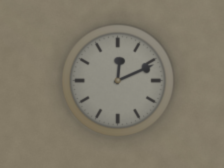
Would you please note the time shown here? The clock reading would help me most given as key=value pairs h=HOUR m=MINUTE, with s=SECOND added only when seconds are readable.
h=12 m=11
